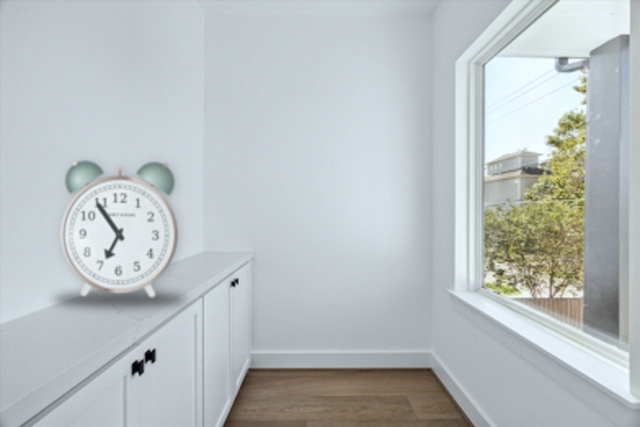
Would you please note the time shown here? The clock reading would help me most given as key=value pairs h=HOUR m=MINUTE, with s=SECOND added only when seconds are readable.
h=6 m=54
